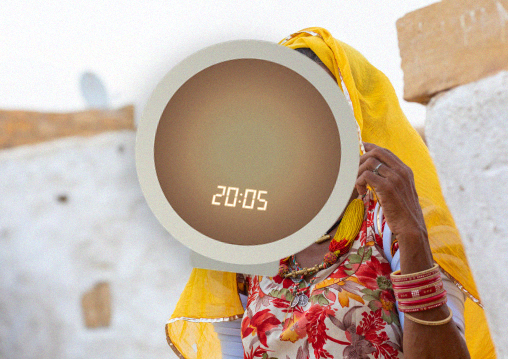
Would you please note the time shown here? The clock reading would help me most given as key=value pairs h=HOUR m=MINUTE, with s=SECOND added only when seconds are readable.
h=20 m=5
